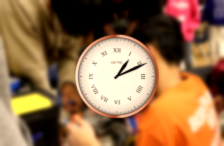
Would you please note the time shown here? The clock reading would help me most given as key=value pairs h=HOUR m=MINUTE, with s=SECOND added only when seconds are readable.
h=1 m=11
